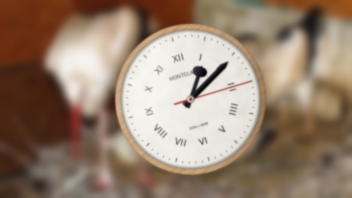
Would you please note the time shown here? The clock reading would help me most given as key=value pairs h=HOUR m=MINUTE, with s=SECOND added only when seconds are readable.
h=1 m=10 s=15
